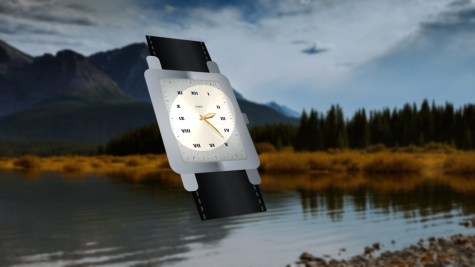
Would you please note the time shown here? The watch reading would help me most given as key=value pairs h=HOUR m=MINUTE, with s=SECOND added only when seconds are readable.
h=2 m=24
